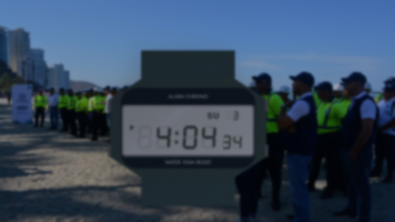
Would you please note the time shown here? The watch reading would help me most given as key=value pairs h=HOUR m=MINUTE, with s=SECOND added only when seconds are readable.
h=4 m=4 s=34
